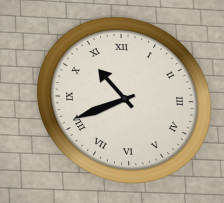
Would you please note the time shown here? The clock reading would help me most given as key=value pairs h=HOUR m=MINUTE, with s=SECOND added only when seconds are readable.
h=10 m=41
